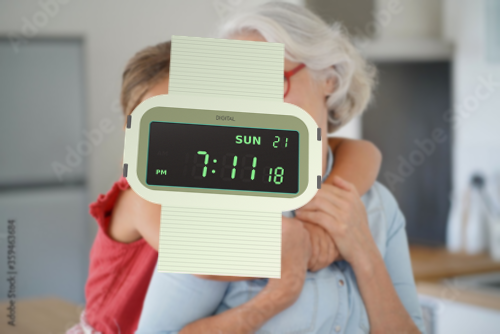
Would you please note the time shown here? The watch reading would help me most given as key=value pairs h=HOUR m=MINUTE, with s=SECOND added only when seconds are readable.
h=7 m=11 s=18
